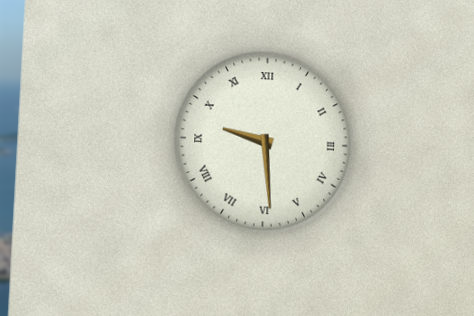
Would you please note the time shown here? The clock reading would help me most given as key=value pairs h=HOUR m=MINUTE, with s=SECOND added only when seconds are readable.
h=9 m=29
